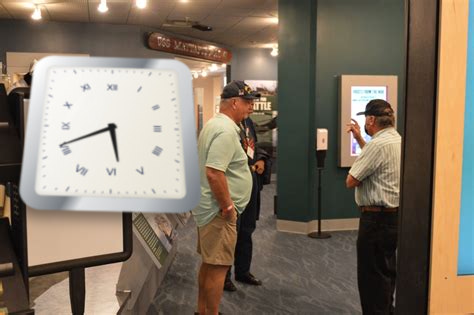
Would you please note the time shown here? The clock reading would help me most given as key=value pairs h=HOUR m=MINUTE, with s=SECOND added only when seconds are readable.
h=5 m=41
